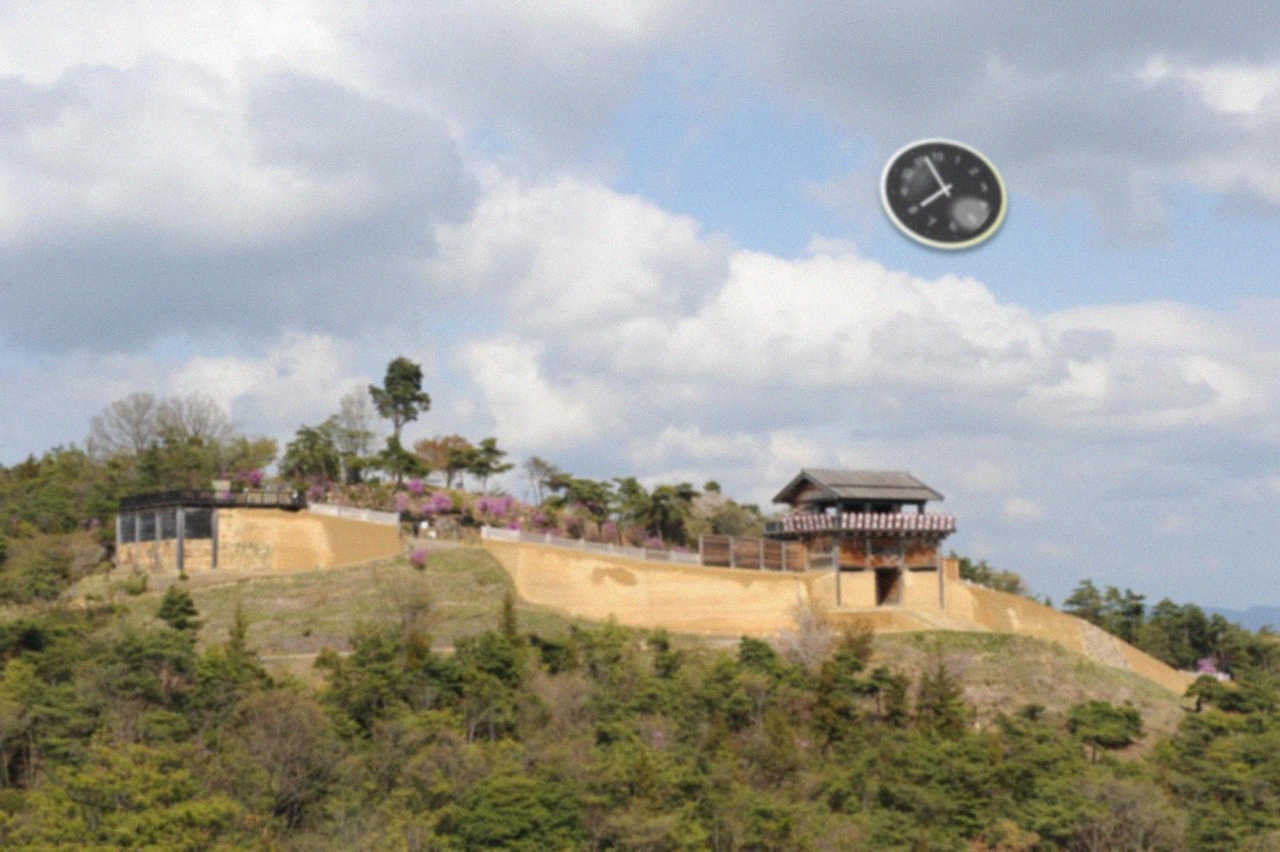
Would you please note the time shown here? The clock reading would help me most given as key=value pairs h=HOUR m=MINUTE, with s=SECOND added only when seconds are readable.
h=7 m=57
